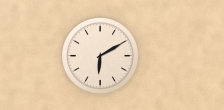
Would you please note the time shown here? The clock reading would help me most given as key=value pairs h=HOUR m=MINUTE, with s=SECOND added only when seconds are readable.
h=6 m=10
